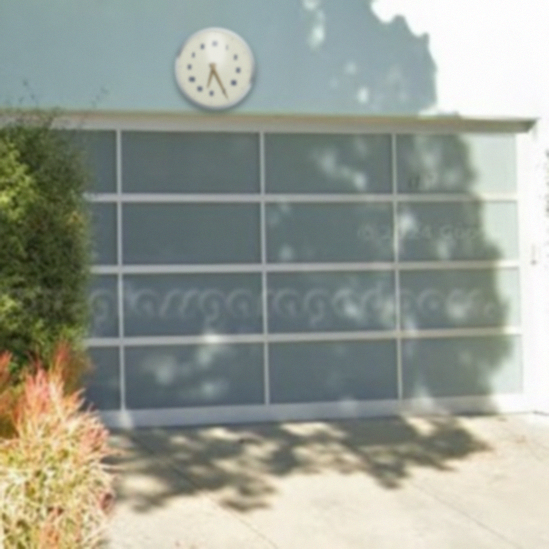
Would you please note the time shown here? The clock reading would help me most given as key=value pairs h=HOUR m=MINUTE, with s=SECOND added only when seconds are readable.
h=6 m=25
